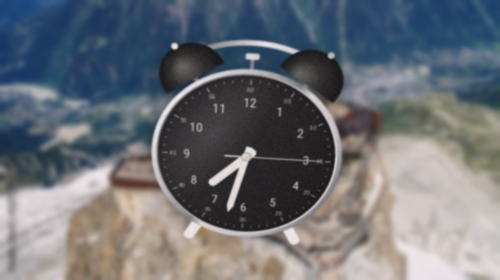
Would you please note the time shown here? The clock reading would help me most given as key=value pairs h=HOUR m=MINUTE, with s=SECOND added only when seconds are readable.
h=7 m=32 s=15
